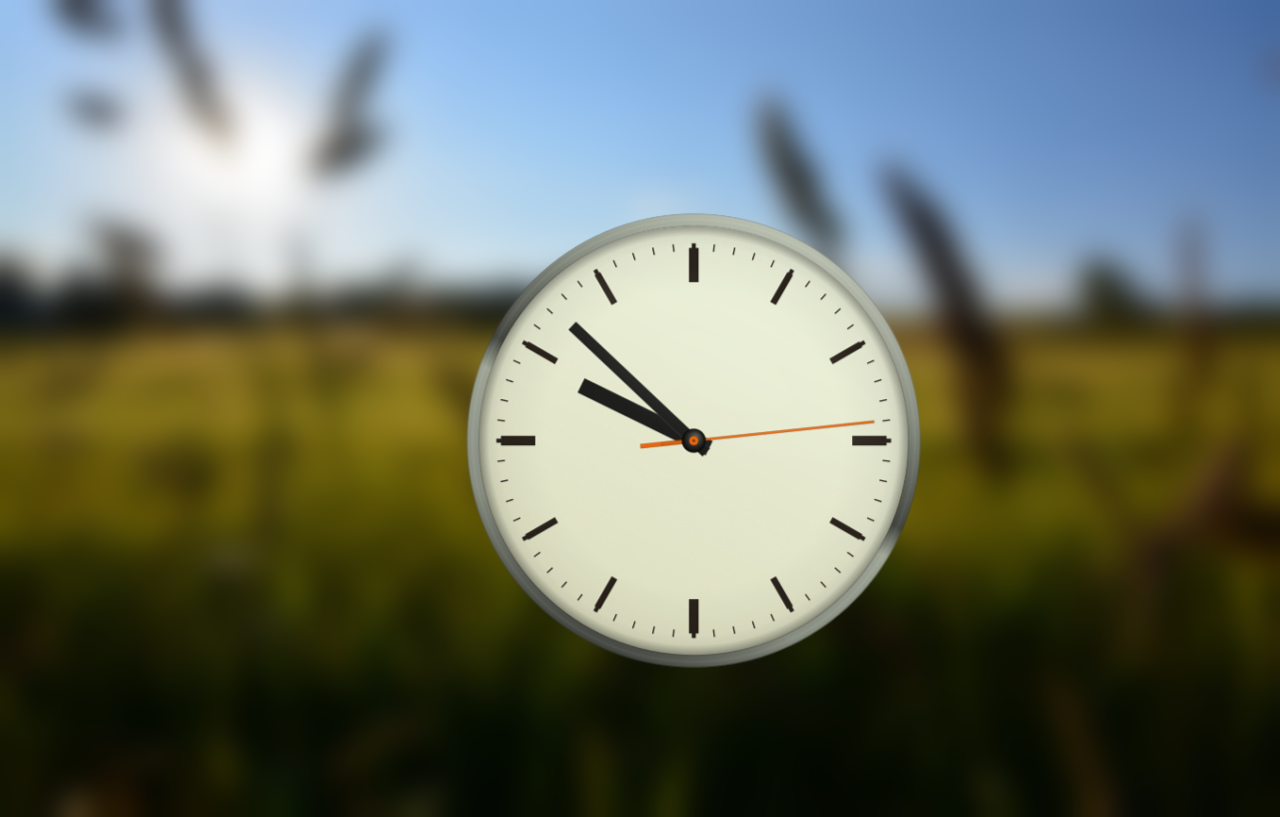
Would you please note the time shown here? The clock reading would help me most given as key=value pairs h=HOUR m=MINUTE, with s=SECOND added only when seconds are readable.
h=9 m=52 s=14
